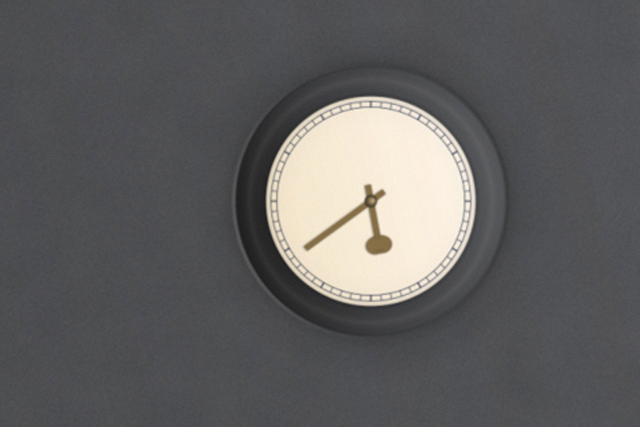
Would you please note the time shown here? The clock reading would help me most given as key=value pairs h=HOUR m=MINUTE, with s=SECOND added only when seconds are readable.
h=5 m=39
